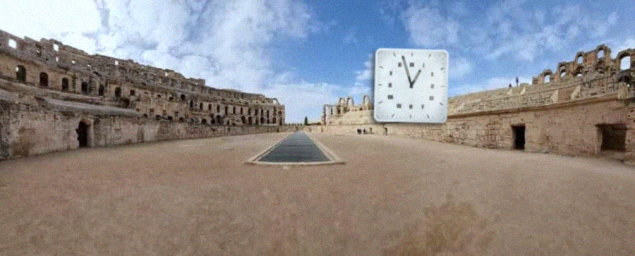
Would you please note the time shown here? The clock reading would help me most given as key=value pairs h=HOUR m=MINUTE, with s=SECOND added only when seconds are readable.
h=12 m=57
